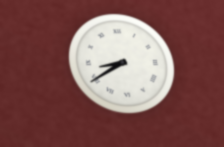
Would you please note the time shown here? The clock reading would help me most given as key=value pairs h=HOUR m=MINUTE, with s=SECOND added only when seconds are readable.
h=8 m=40
